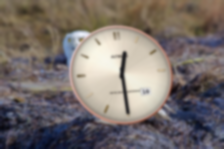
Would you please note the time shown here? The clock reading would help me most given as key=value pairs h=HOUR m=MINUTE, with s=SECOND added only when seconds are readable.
h=12 m=30
